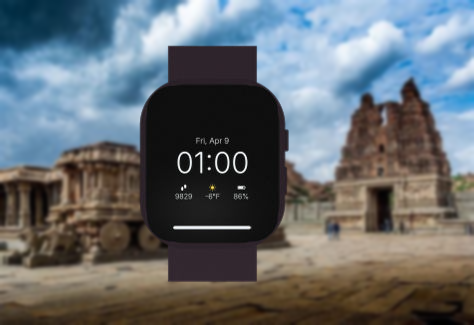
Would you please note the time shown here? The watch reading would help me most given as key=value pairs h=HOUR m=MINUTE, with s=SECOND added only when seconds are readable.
h=1 m=0
